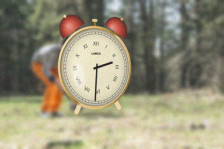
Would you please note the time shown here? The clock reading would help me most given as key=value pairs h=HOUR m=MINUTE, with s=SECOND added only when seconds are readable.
h=2 m=31
